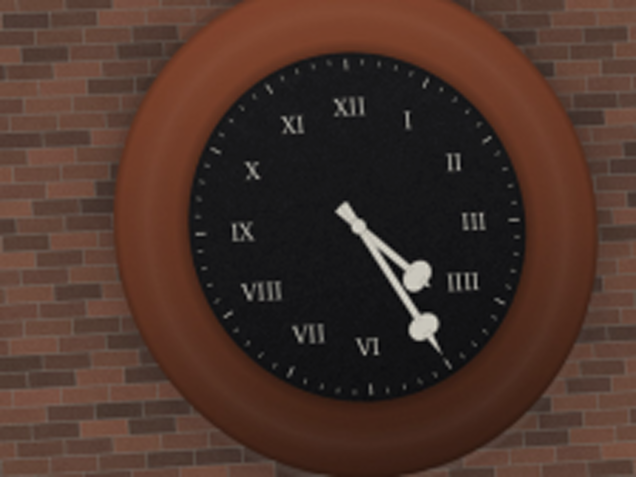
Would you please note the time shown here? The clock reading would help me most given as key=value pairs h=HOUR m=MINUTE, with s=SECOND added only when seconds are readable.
h=4 m=25
